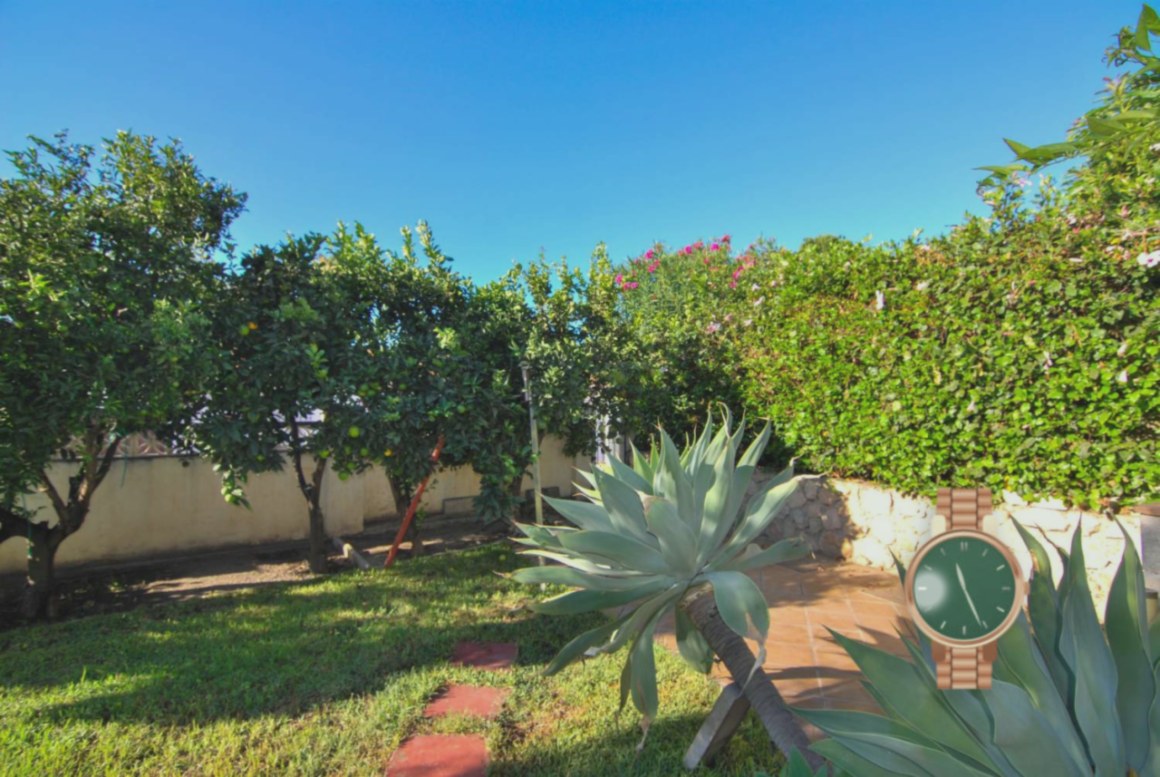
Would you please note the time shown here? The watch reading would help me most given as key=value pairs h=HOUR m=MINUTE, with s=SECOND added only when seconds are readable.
h=11 m=26
